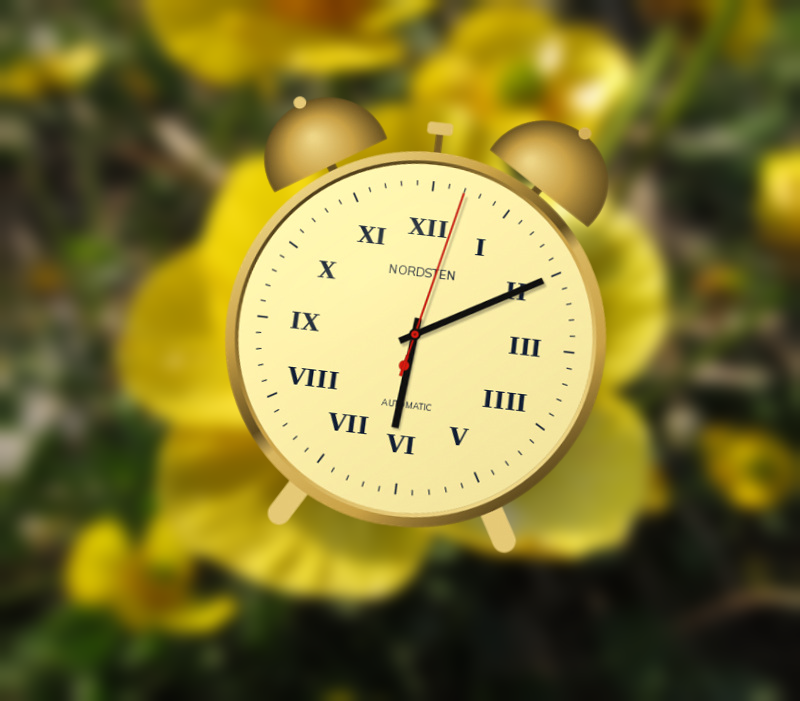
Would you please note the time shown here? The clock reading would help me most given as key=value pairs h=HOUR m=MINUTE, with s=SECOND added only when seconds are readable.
h=6 m=10 s=2
